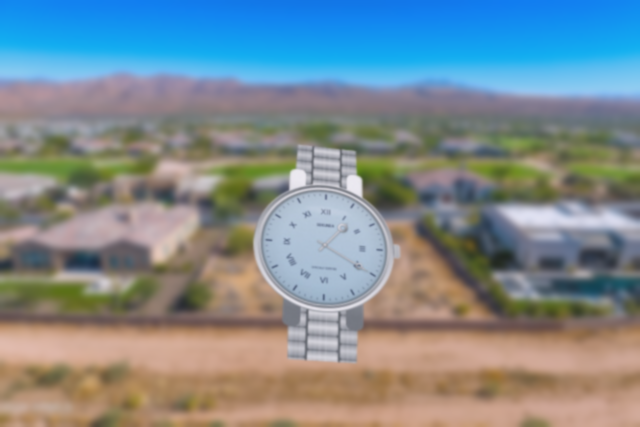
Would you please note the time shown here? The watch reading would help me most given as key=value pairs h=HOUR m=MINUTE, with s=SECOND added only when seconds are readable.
h=1 m=20
